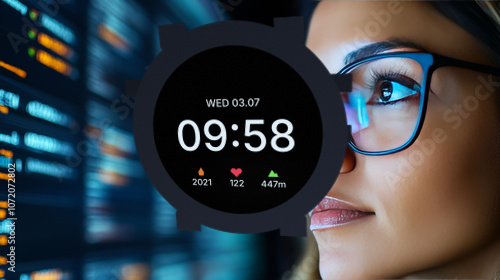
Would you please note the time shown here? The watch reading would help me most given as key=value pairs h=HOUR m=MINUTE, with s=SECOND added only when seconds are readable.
h=9 m=58
